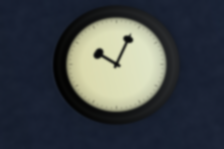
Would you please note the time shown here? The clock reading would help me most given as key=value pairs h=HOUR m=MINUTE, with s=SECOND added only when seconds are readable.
h=10 m=4
